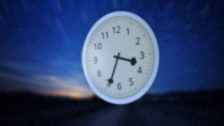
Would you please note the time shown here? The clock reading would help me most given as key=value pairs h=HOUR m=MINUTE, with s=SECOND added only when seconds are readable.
h=3 m=34
